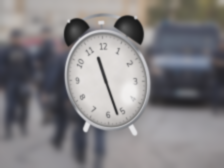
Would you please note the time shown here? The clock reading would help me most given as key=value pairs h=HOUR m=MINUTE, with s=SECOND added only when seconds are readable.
h=11 m=27
